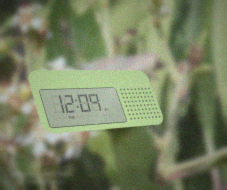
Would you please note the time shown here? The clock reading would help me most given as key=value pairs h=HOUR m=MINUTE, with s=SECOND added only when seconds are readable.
h=12 m=9
